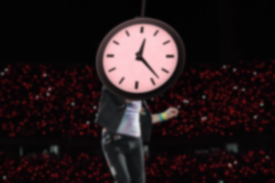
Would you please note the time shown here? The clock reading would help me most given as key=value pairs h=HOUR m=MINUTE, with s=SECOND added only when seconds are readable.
h=12 m=23
